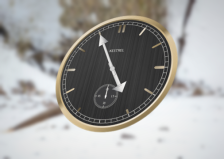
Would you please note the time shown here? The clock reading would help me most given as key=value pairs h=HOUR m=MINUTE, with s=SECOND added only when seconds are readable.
h=4 m=55
